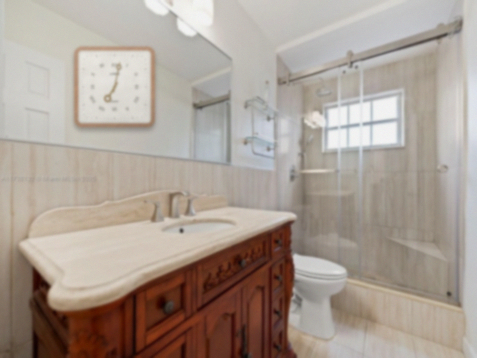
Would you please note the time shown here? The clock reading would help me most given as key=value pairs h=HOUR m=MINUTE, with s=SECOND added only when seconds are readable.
h=7 m=2
